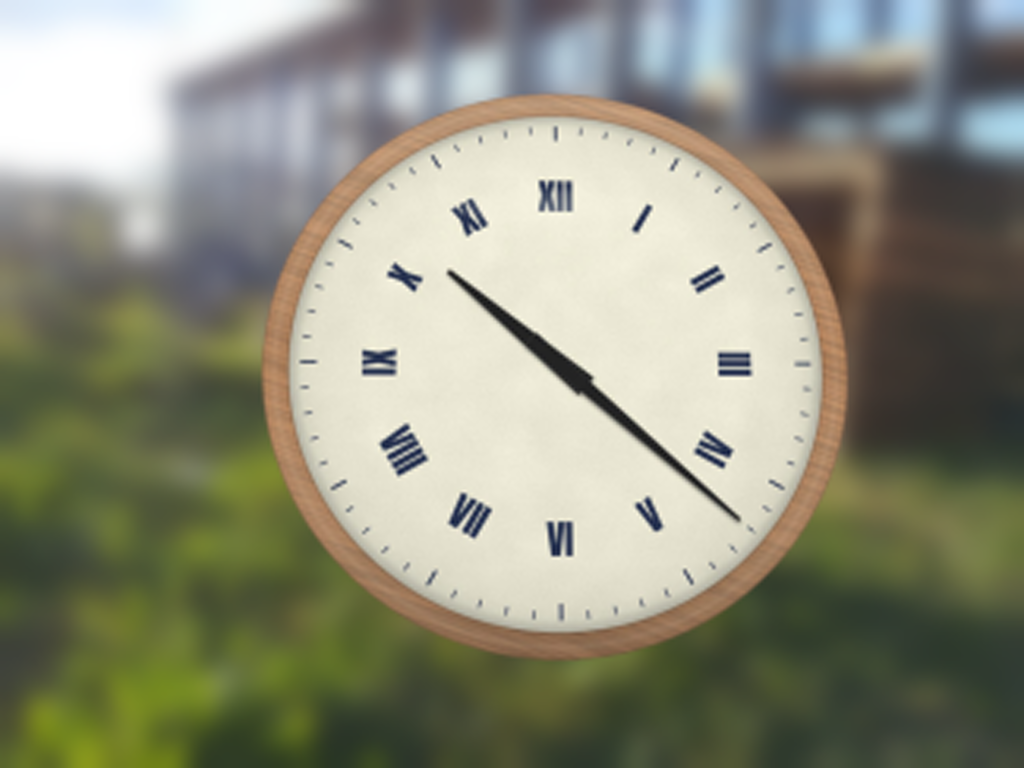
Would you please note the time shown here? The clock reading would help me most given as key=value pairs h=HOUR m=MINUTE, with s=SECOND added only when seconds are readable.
h=10 m=22
